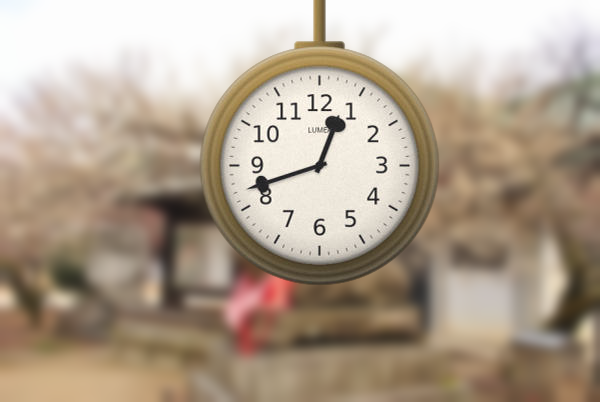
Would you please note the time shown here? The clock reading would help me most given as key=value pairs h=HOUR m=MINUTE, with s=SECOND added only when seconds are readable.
h=12 m=42
